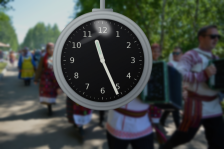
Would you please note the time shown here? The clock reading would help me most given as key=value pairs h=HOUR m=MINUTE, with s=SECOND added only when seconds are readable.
h=11 m=26
